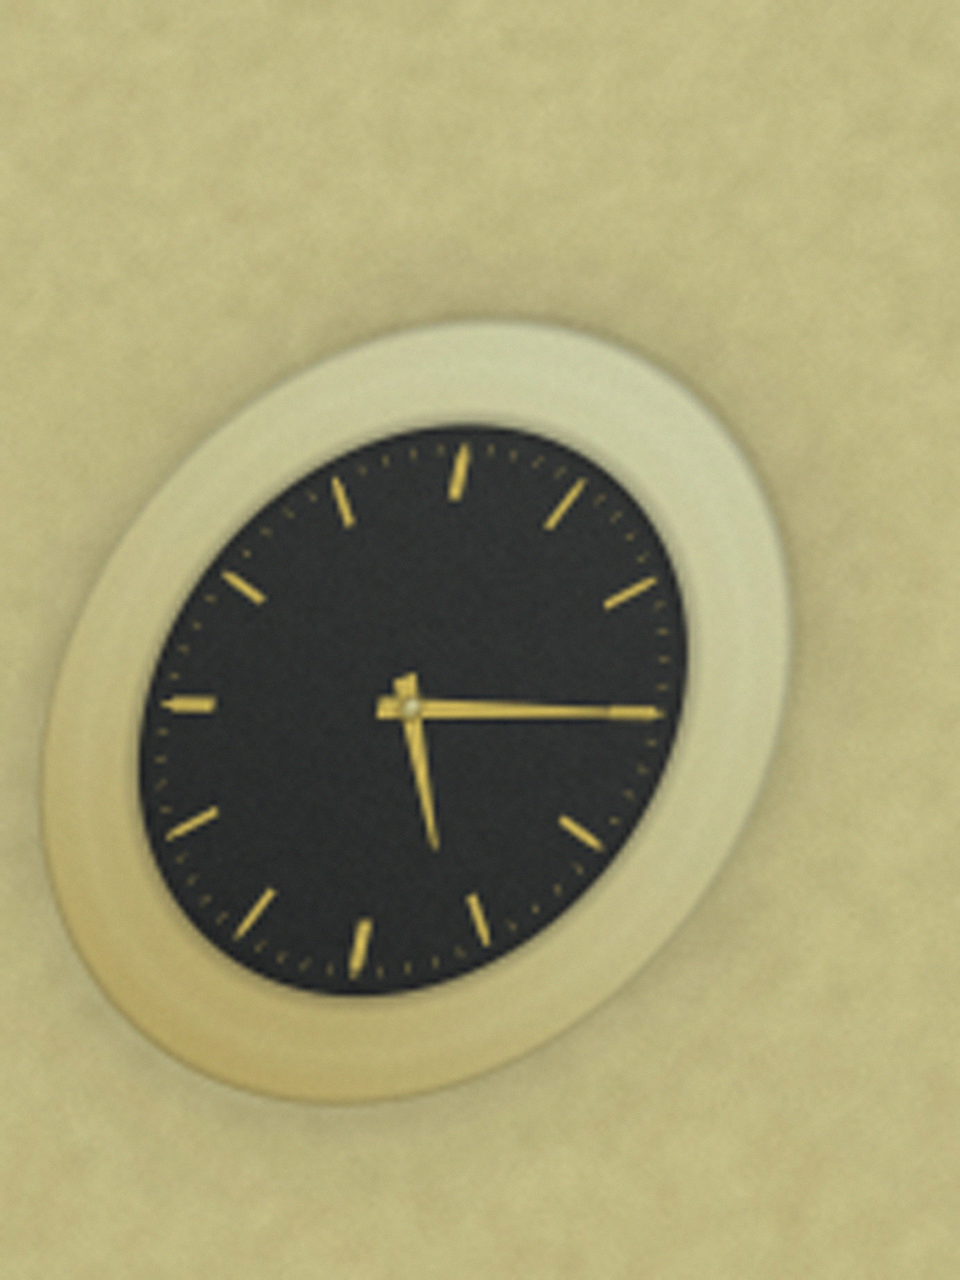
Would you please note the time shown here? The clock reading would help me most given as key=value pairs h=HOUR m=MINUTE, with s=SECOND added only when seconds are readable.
h=5 m=15
